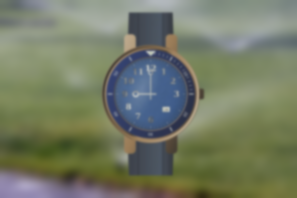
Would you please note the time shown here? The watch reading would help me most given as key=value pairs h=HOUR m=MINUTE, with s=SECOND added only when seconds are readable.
h=9 m=0
